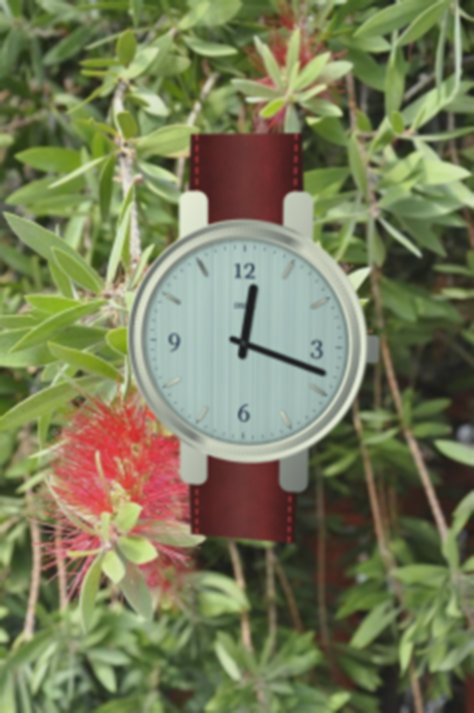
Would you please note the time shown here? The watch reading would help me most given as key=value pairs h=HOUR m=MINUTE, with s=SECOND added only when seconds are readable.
h=12 m=18
